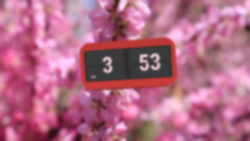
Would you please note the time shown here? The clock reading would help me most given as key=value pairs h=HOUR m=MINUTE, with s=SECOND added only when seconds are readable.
h=3 m=53
